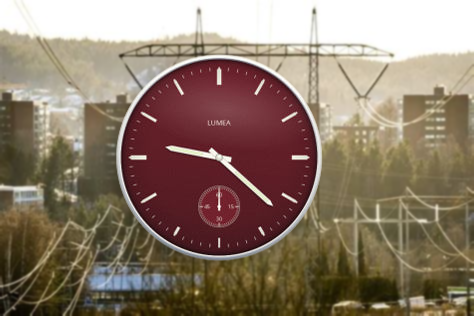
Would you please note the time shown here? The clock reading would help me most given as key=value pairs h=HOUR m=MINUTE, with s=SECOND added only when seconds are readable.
h=9 m=22
